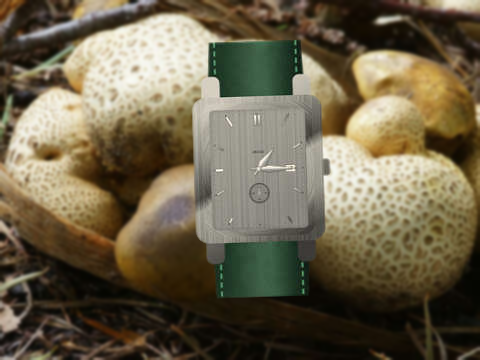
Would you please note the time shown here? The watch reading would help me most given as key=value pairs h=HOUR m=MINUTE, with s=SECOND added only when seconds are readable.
h=1 m=15
